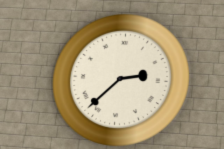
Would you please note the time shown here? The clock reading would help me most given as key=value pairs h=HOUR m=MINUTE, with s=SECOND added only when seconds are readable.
h=2 m=37
